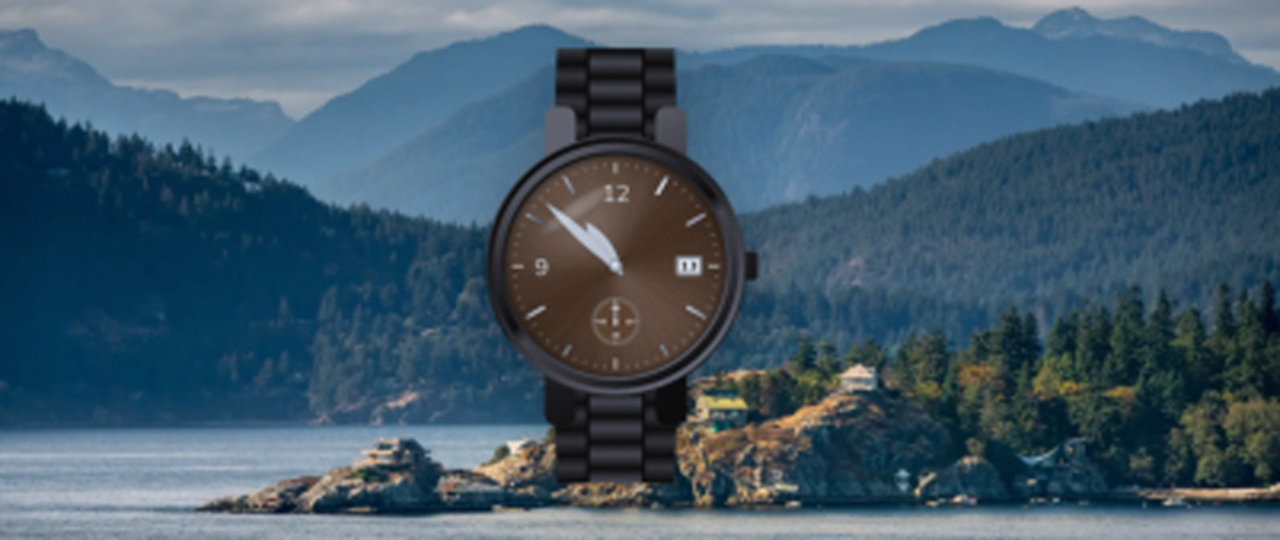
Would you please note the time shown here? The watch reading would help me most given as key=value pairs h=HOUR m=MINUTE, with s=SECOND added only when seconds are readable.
h=10 m=52
